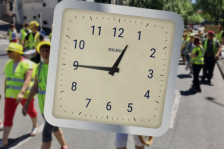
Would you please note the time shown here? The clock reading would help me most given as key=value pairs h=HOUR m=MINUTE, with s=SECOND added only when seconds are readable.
h=12 m=45
